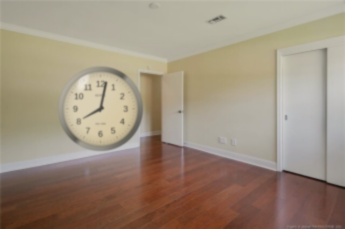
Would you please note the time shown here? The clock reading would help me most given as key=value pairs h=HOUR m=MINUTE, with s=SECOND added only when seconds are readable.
h=8 m=2
